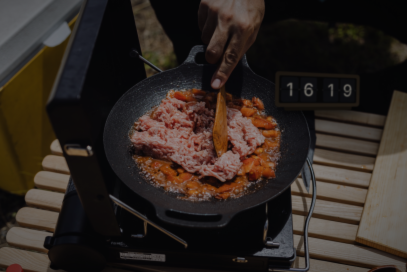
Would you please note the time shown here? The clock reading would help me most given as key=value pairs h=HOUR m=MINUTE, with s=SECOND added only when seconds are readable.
h=16 m=19
